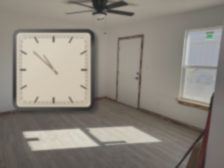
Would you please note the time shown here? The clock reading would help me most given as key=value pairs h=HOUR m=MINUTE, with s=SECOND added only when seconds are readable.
h=10 m=52
